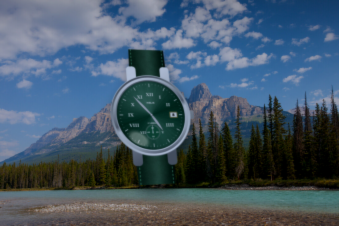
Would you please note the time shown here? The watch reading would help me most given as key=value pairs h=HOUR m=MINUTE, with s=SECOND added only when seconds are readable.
h=4 m=53
